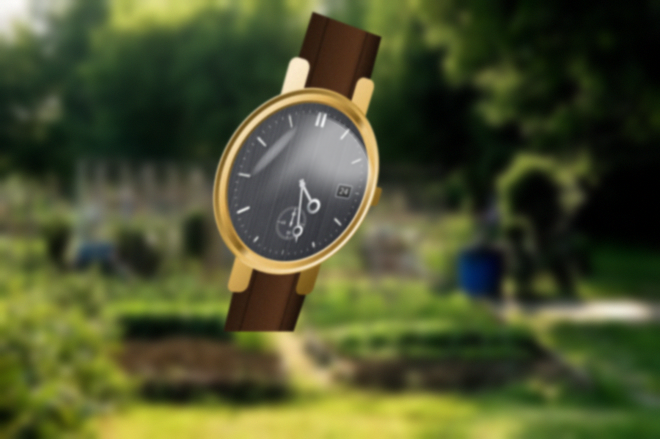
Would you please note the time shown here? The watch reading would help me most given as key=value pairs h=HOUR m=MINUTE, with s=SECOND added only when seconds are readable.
h=4 m=28
